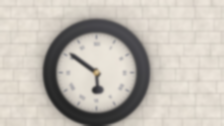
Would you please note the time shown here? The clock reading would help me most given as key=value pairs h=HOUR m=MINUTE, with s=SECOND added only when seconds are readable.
h=5 m=51
